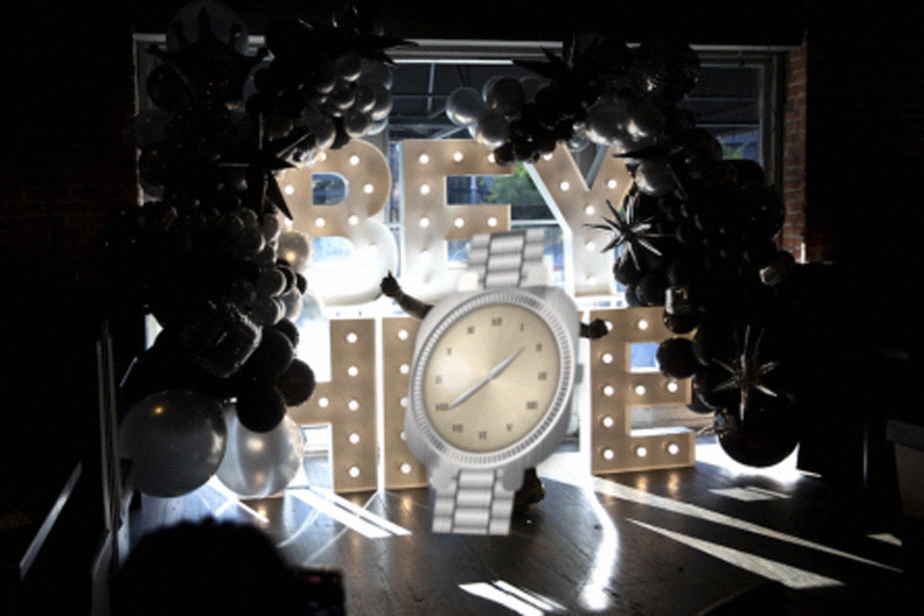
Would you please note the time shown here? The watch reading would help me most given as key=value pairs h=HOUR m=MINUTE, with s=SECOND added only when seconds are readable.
h=1 m=39
